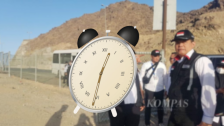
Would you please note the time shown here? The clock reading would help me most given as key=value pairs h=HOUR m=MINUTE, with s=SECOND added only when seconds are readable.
h=12 m=31
